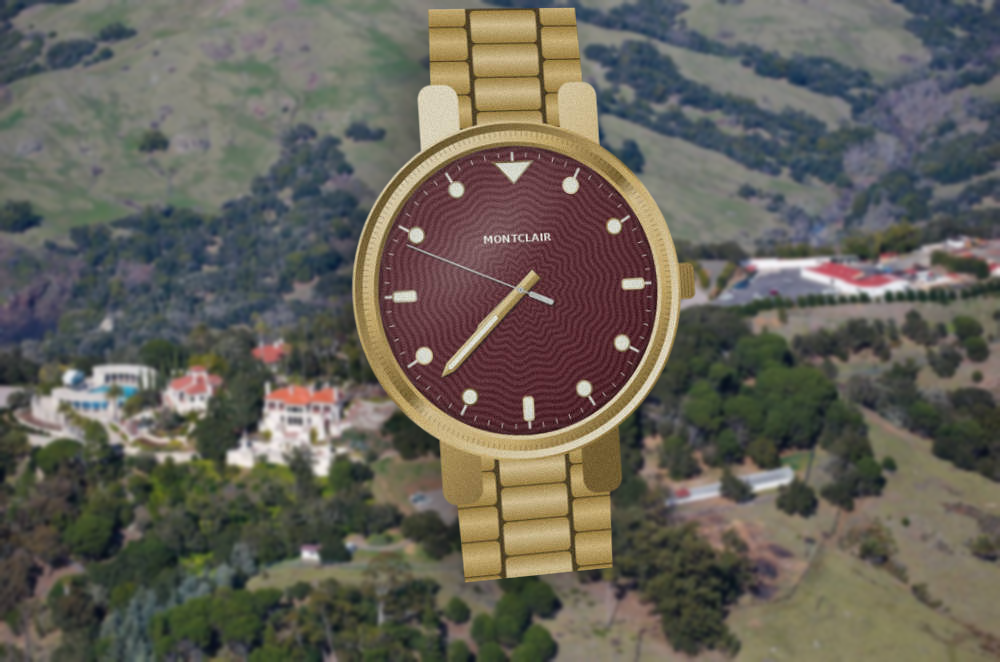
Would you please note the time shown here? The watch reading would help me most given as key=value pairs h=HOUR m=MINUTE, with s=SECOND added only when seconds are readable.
h=7 m=37 s=49
